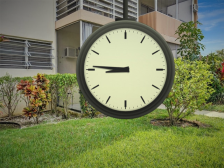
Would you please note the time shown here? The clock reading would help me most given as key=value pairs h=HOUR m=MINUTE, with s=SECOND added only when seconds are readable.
h=8 m=46
